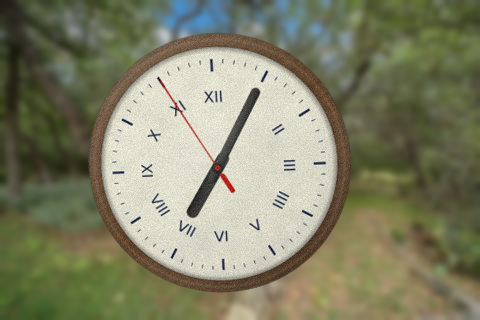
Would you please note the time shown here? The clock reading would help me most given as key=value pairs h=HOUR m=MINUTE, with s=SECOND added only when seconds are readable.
h=7 m=4 s=55
